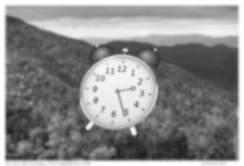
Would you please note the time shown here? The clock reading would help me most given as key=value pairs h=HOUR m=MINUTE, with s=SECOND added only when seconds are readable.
h=2 m=26
